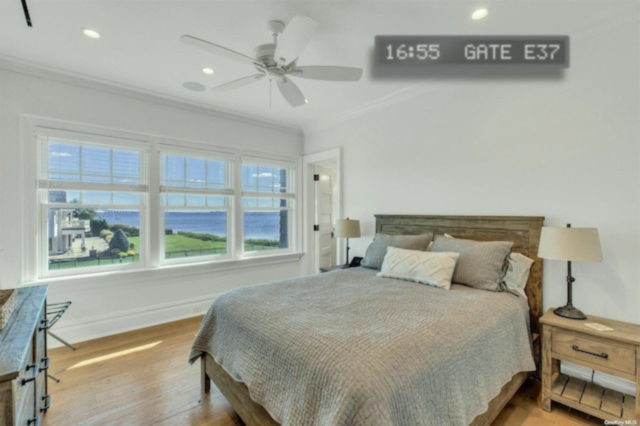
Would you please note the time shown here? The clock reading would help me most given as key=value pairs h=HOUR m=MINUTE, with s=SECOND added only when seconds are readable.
h=16 m=55
